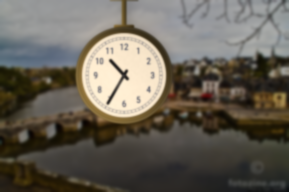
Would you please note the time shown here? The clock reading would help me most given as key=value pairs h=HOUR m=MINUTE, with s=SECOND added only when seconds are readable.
h=10 m=35
